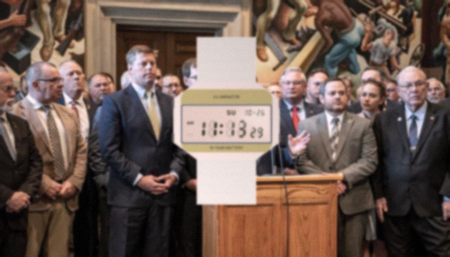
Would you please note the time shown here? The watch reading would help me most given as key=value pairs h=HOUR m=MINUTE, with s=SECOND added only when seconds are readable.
h=11 m=13 s=29
